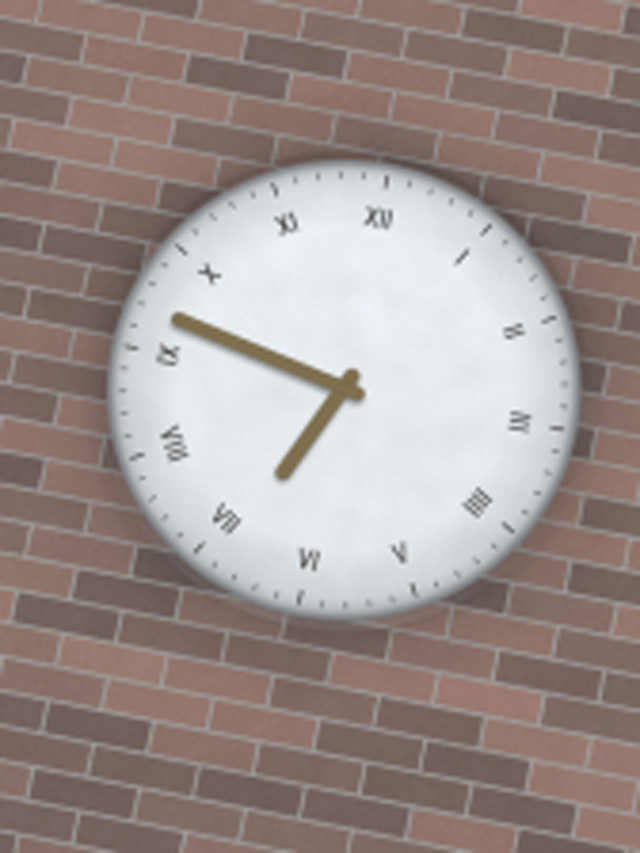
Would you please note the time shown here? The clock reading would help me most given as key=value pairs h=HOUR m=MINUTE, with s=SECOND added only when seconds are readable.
h=6 m=47
